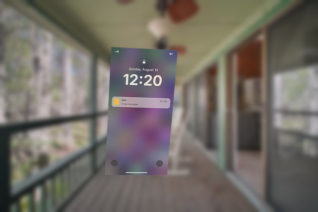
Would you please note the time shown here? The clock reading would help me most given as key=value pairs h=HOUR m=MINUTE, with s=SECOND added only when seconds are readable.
h=12 m=20
